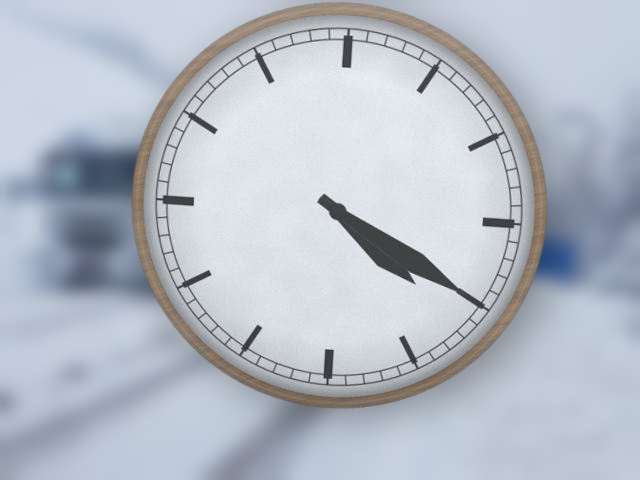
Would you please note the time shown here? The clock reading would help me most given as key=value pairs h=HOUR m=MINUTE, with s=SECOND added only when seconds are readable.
h=4 m=20
